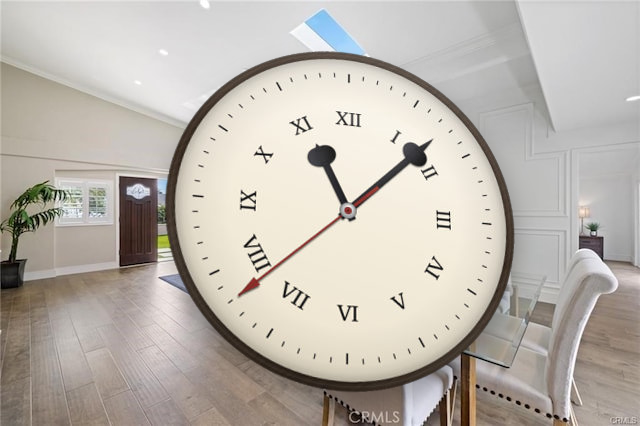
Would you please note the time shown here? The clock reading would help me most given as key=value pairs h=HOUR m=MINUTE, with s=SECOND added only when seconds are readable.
h=11 m=7 s=38
